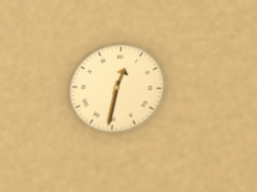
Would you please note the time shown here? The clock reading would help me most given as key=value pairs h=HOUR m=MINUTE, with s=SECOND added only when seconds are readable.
h=12 m=31
